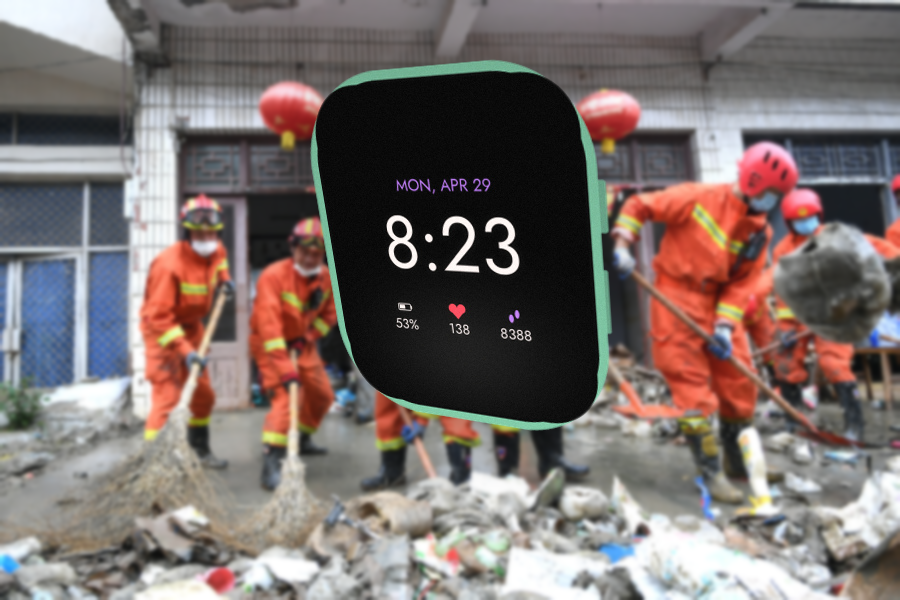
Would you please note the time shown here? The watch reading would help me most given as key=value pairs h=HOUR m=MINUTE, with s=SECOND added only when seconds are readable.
h=8 m=23
